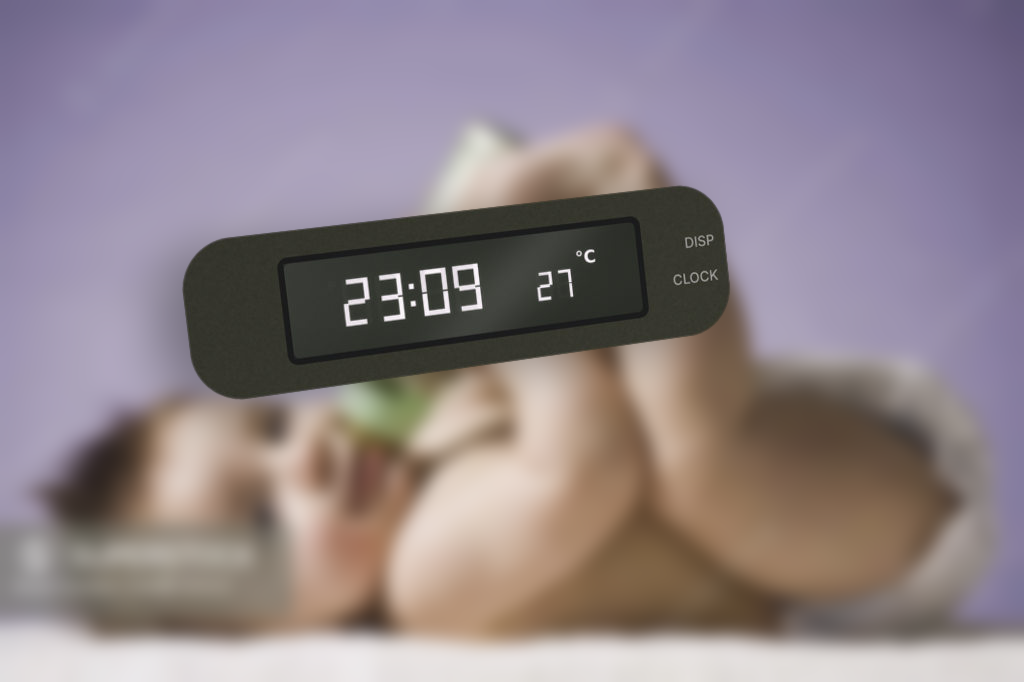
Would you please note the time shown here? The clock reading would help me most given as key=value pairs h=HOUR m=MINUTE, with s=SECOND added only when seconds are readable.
h=23 m=9
